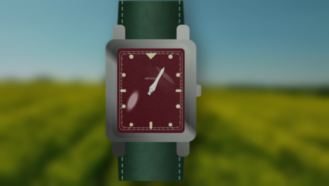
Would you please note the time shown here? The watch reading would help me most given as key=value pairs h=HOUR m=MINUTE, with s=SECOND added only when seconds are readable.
h=1 m=5
